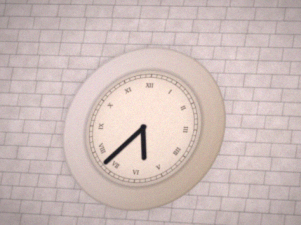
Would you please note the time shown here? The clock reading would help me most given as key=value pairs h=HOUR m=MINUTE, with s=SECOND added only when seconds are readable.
h=5 m=37
